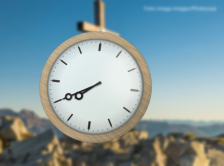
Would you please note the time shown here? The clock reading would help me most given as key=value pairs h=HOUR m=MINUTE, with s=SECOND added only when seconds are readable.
h=7 m=40
